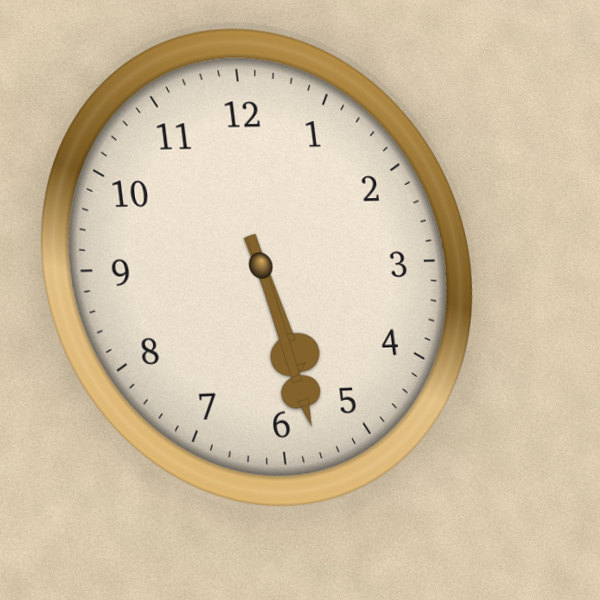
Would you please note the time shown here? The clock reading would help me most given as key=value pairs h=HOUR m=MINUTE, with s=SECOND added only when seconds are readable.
h=5 m=28
